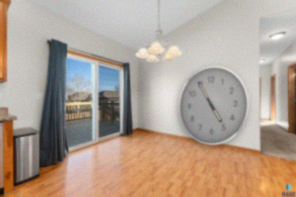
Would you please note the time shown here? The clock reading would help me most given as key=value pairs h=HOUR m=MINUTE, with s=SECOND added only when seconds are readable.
h=4 m=55
